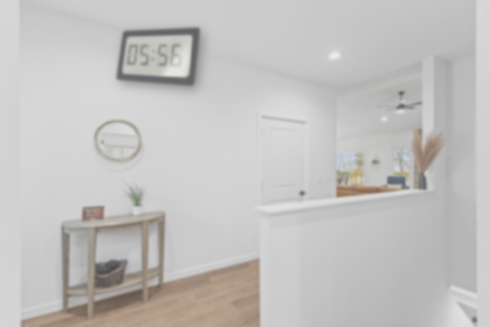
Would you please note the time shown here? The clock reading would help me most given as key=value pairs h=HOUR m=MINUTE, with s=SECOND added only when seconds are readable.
h=5 m=56
